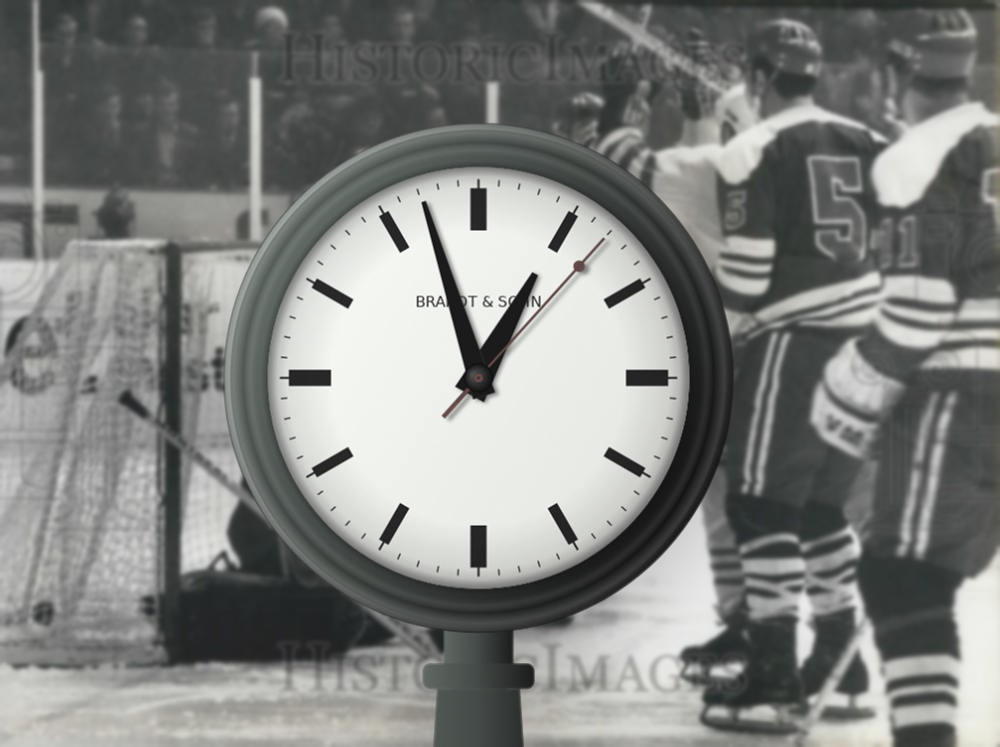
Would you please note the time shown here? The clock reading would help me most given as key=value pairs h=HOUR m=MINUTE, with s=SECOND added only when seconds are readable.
h=12 m=57 s=7
